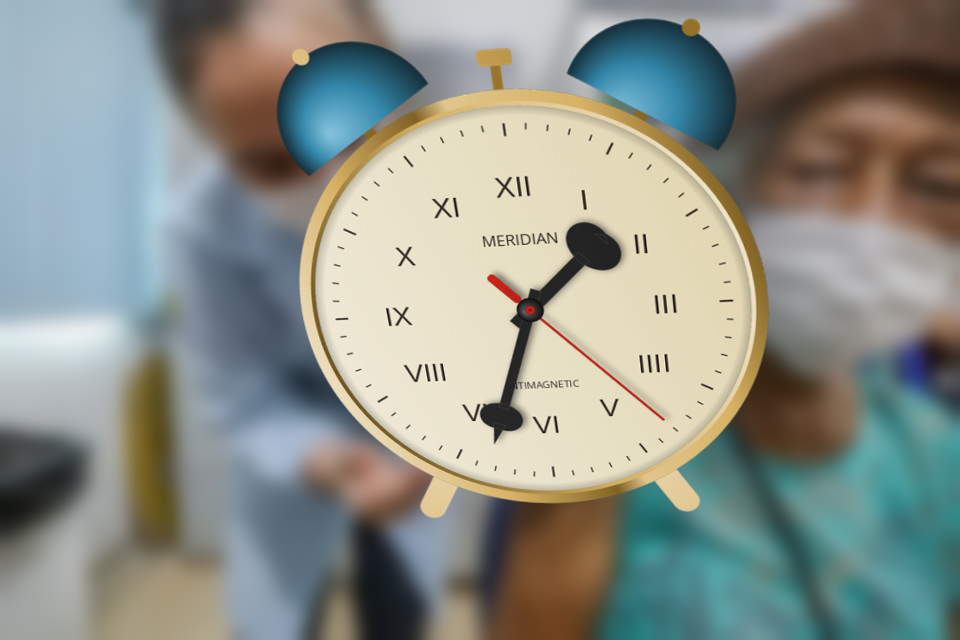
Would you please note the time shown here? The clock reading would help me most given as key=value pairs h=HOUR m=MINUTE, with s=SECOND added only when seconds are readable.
h=1 m=33 s=23
